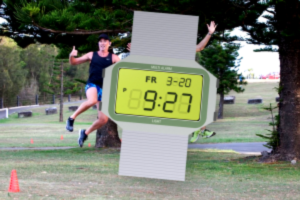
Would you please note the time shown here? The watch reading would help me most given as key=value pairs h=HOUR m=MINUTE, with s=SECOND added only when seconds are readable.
h=9 m=27
